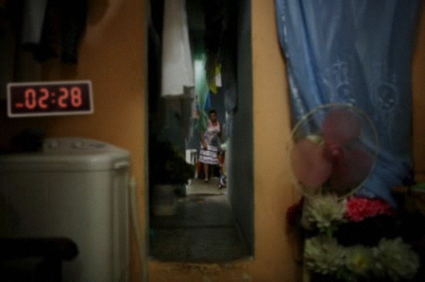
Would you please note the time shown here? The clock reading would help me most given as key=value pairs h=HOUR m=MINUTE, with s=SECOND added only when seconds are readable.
h=2 m=28
